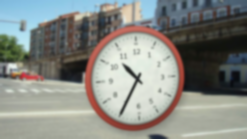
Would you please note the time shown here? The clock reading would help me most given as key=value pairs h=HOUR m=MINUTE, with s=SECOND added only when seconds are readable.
h=10 m=35
